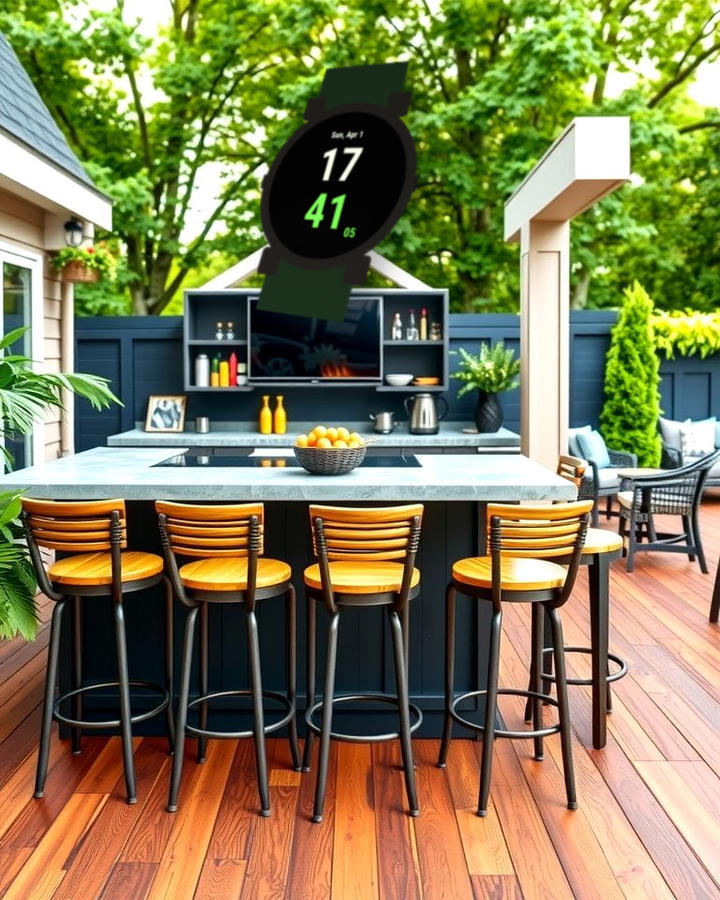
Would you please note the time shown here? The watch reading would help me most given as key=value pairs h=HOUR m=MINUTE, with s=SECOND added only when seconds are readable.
h=17 m=41 s=5
